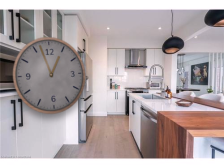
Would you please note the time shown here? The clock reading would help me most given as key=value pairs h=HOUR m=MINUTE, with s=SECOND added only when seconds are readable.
h=12 m=57
